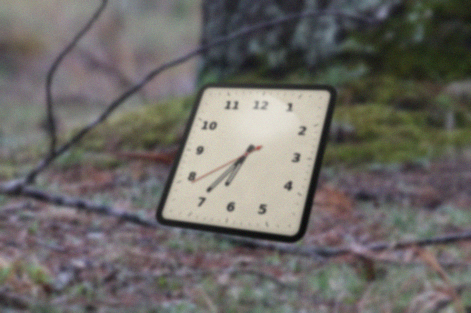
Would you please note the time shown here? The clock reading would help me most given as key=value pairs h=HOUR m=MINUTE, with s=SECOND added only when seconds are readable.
h=6 m=35 s=39
